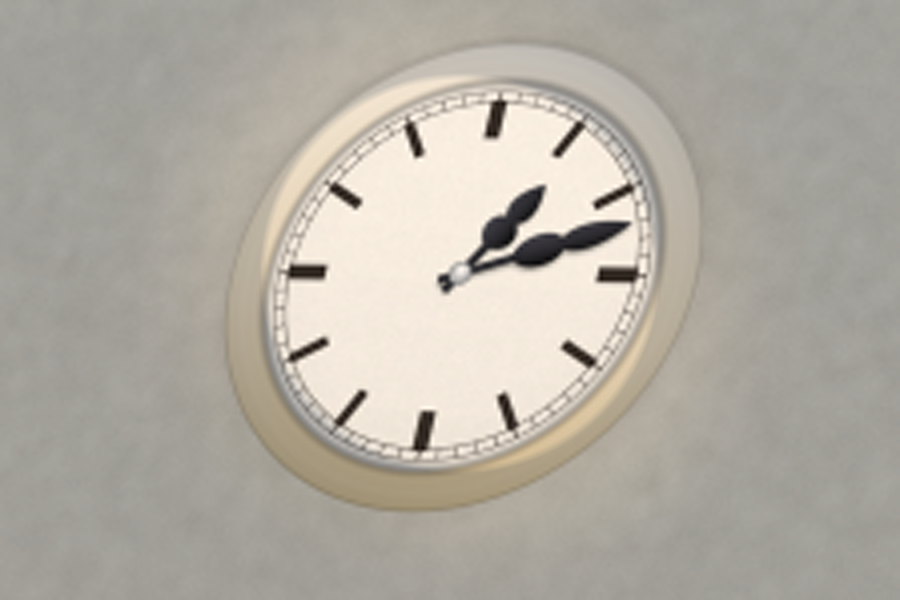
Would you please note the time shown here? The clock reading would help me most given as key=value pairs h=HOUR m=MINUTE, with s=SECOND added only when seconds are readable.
h=1 m=12
